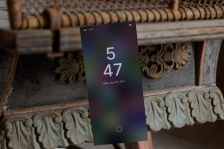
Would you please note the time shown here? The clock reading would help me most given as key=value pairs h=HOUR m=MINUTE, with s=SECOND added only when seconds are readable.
h=5 m=47
